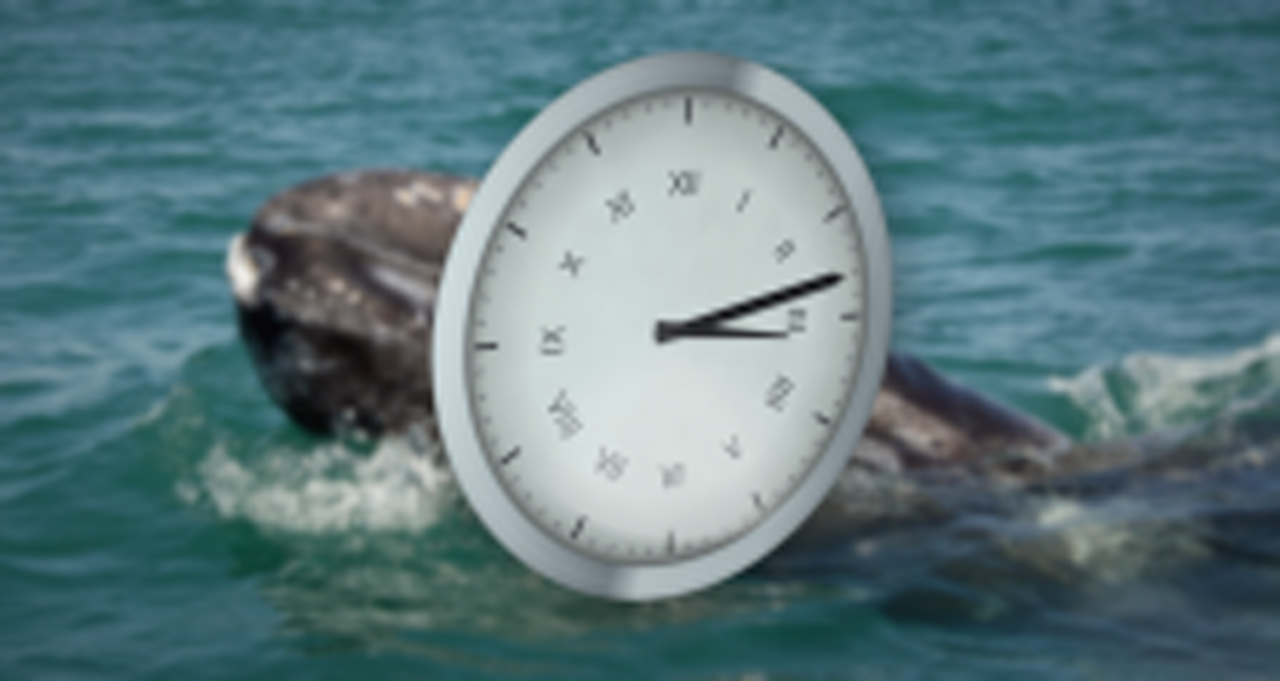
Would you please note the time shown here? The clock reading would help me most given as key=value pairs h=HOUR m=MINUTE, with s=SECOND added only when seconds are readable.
h=3 m=13
